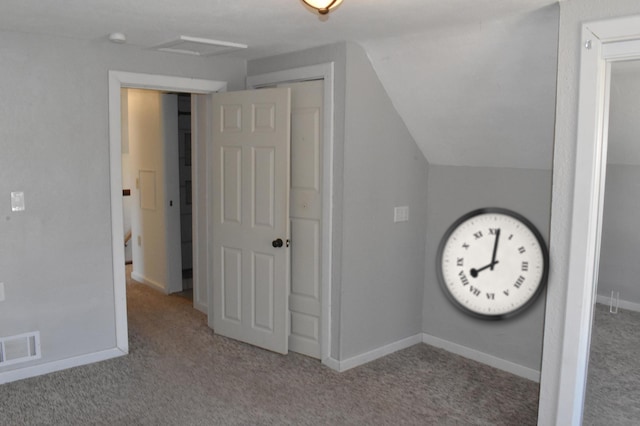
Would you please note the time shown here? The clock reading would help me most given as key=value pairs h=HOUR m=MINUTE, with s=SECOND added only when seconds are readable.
h=8 m=1
